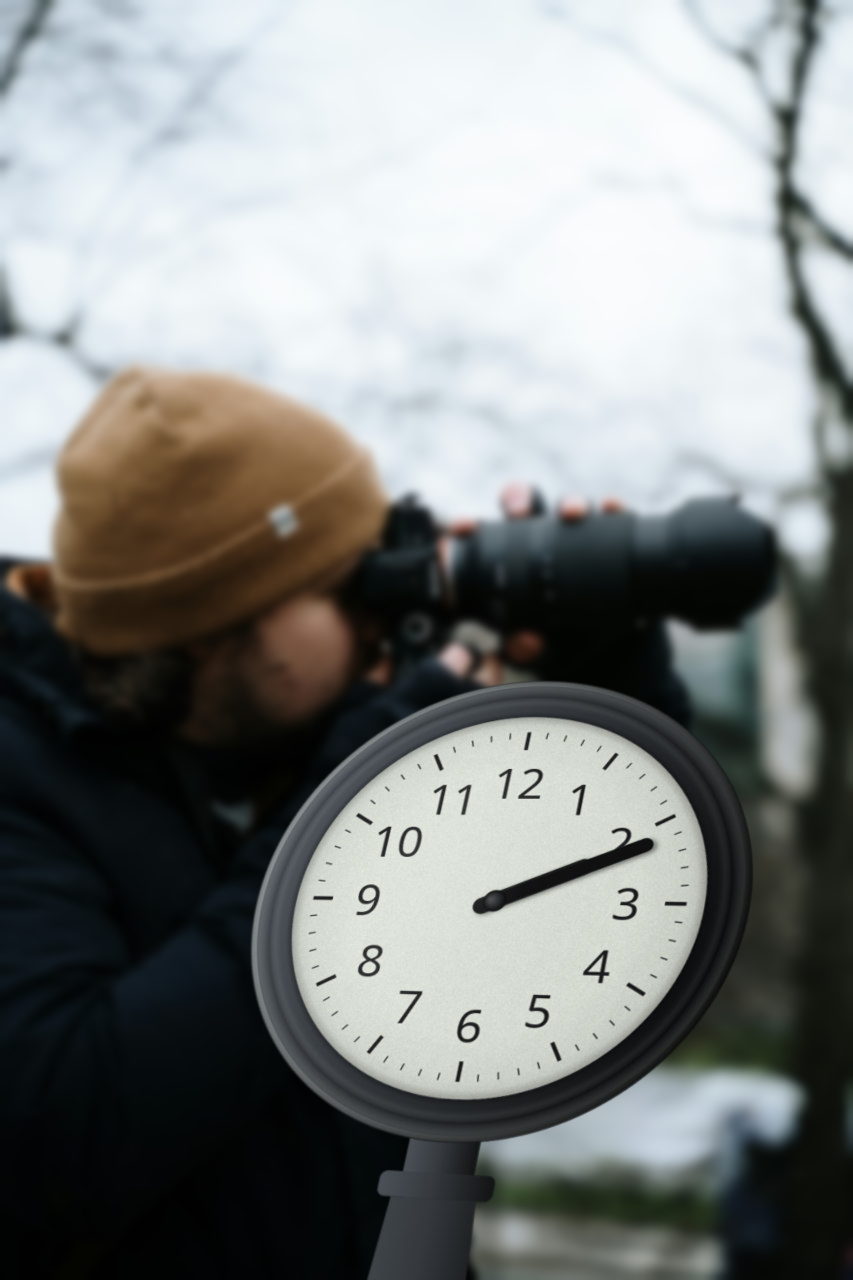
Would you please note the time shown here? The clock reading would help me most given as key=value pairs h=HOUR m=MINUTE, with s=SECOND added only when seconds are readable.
h=2 m=11
